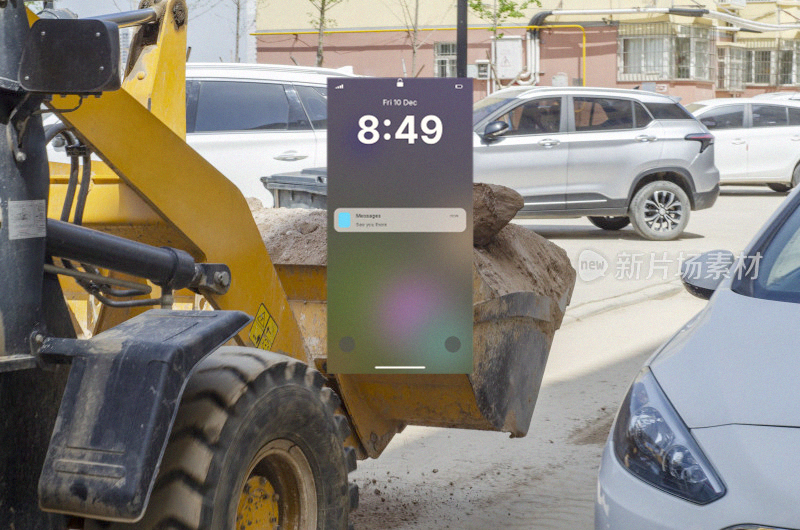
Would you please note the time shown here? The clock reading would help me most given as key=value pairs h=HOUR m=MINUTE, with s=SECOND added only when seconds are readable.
h=8 m=49
